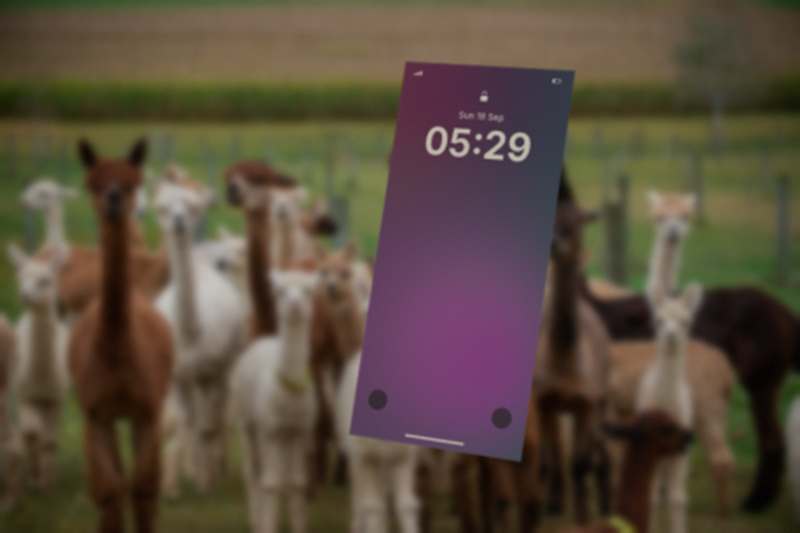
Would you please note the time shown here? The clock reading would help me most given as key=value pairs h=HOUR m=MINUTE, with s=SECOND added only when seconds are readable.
h=5 m=29
